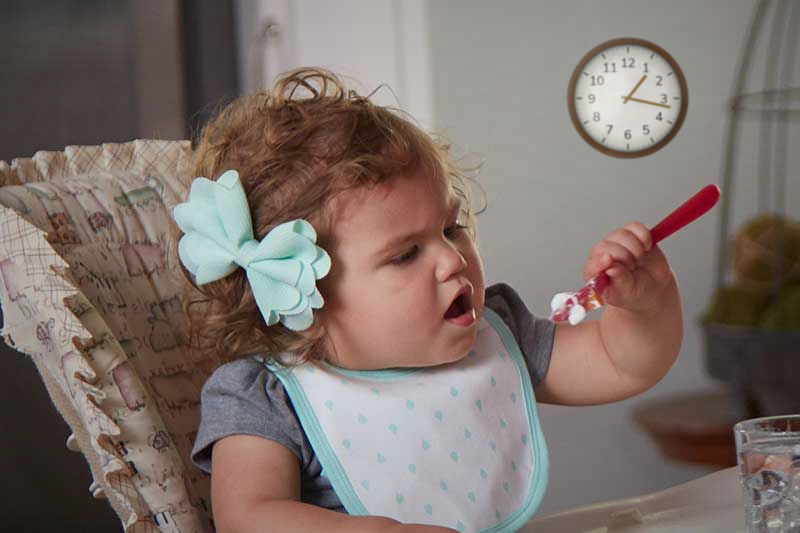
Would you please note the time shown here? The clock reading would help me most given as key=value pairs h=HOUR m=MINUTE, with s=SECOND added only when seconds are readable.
h=1 m=17
